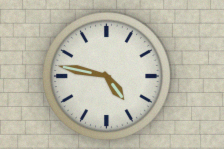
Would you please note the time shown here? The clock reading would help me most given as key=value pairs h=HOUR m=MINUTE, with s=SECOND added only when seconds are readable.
h=4 m=47
